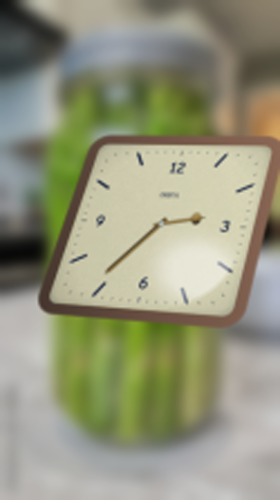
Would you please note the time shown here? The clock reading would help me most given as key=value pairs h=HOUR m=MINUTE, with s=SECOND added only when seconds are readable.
h=2 m=36
